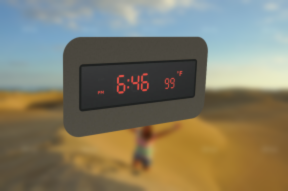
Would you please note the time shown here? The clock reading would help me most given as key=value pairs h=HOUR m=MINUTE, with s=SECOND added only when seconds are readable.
h=6 m=46
